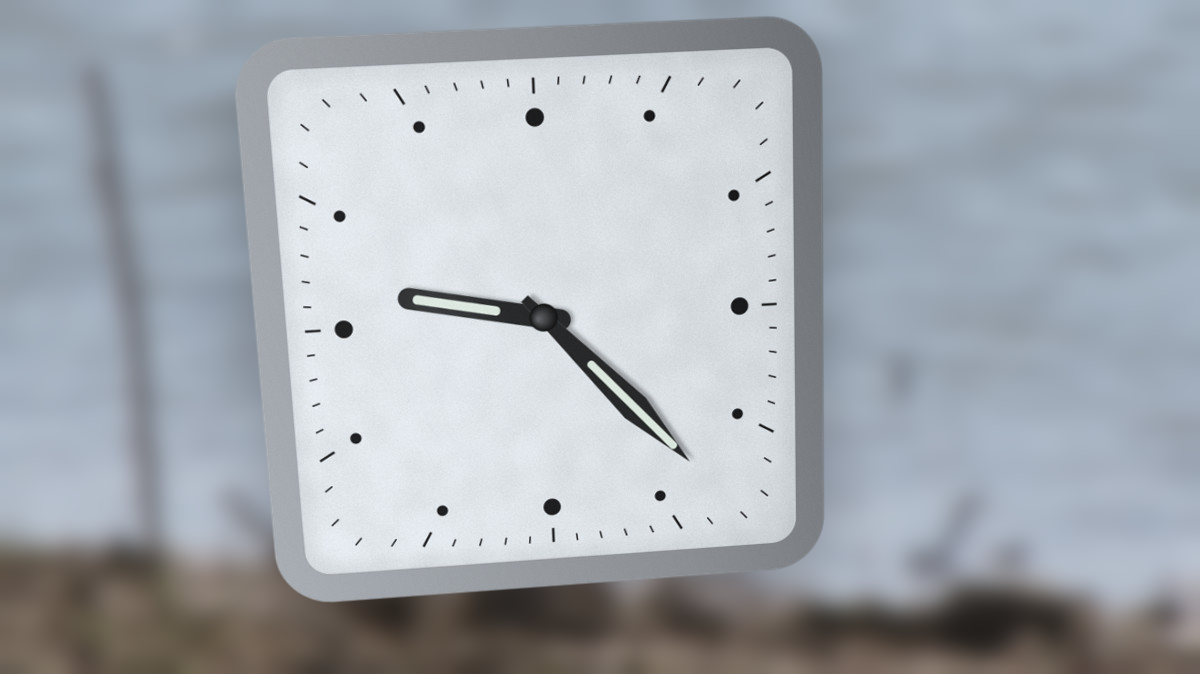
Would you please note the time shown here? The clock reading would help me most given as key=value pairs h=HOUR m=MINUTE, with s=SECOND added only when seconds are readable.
h=9 m=23
